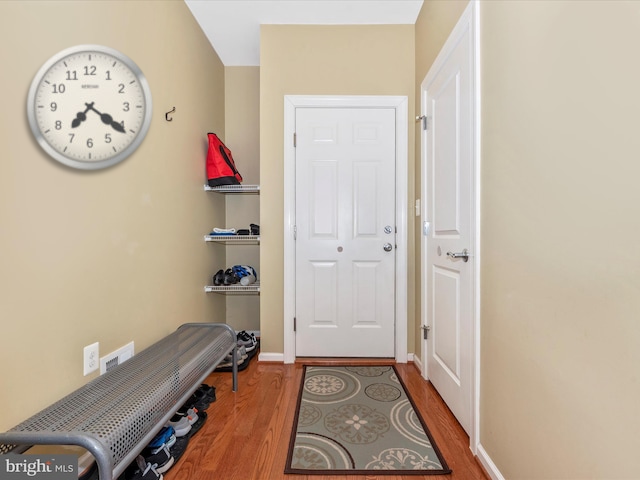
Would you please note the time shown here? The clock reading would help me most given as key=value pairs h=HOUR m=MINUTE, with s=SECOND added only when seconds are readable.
h=7 m=21
